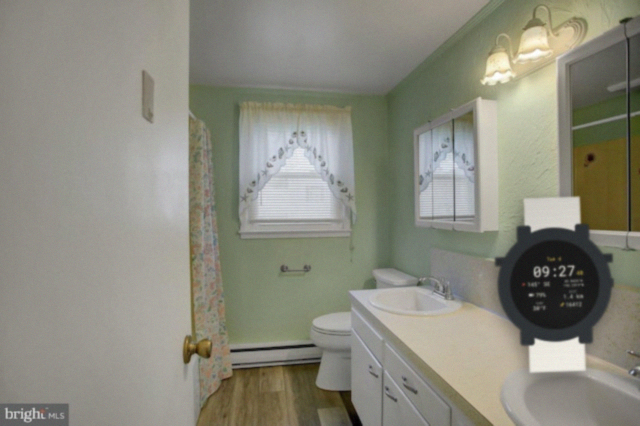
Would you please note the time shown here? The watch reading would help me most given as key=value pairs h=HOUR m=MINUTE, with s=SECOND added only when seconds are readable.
h=9 m=27
